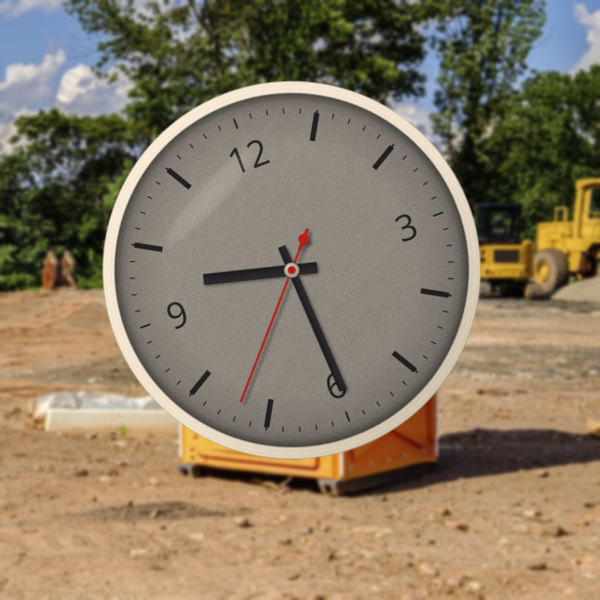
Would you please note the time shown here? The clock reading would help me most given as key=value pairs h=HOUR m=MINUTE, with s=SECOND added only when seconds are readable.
h=9 m=29 s=37
